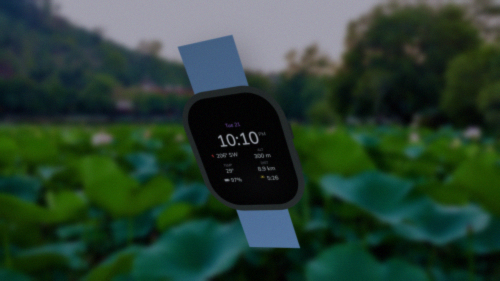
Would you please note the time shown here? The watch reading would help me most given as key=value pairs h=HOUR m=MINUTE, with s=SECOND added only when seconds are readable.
h=10 m=10
